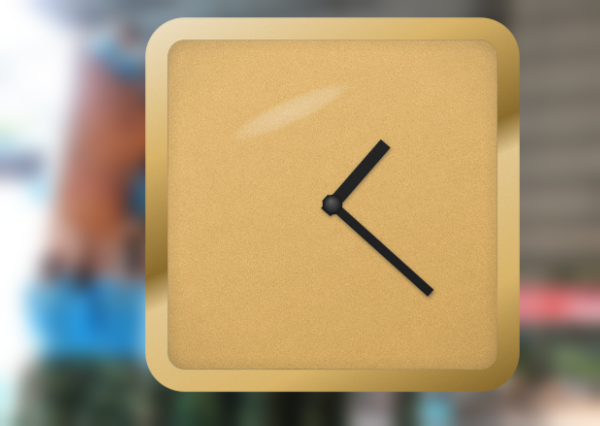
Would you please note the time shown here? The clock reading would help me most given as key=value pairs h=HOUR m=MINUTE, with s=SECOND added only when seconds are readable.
h=1 m=22
